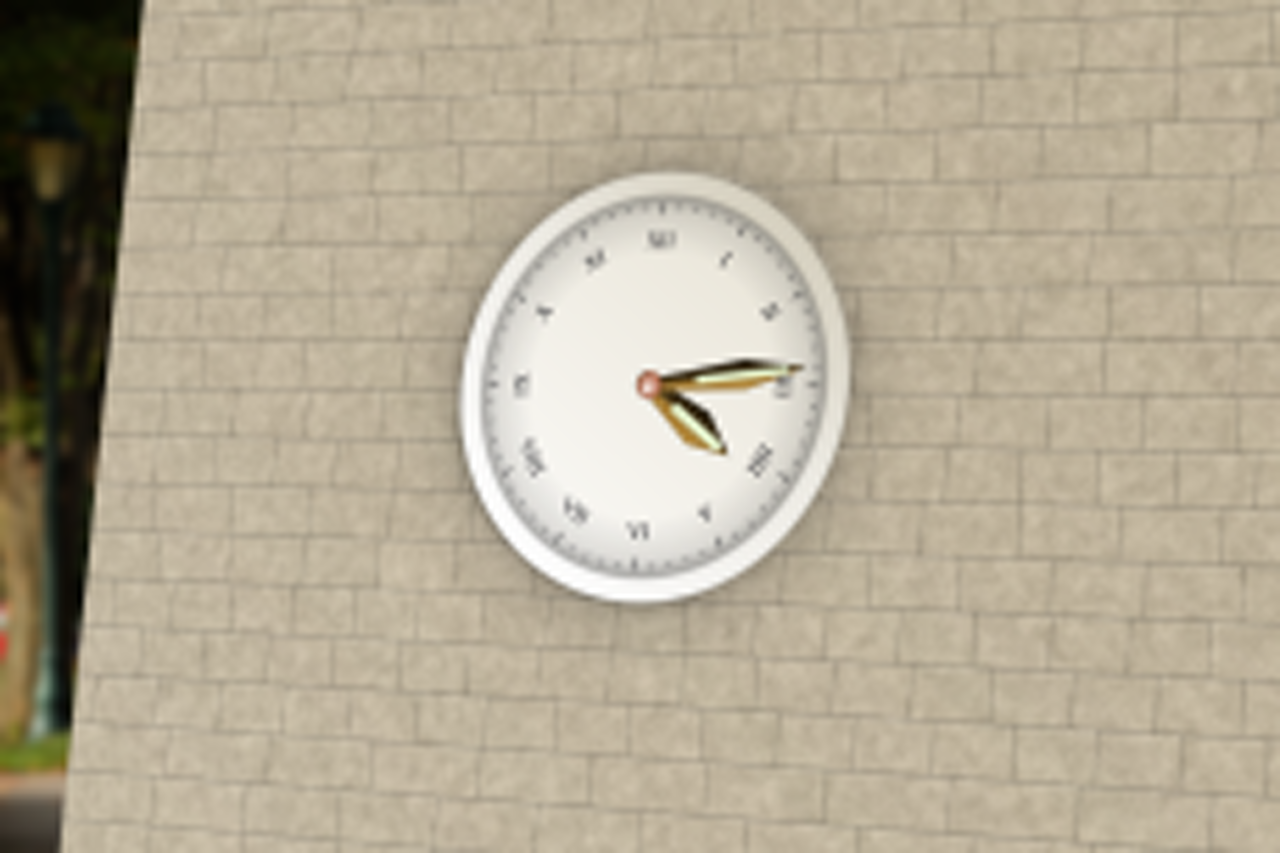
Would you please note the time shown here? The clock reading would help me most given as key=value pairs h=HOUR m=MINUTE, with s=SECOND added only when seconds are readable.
h=4 m=14
